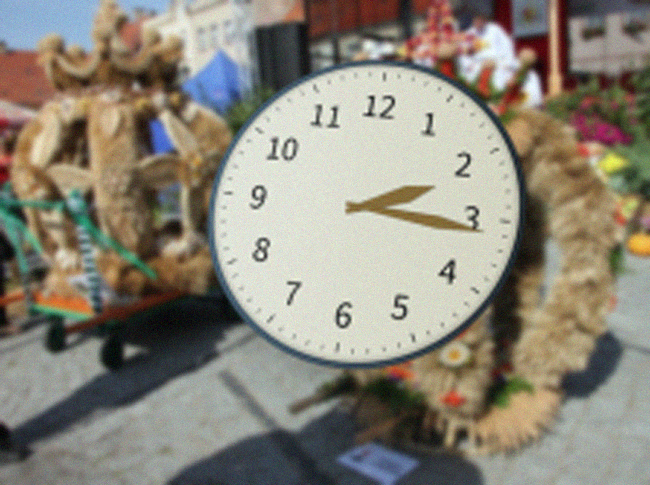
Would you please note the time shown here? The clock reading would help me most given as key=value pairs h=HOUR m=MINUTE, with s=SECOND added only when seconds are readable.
h=2 m=16
